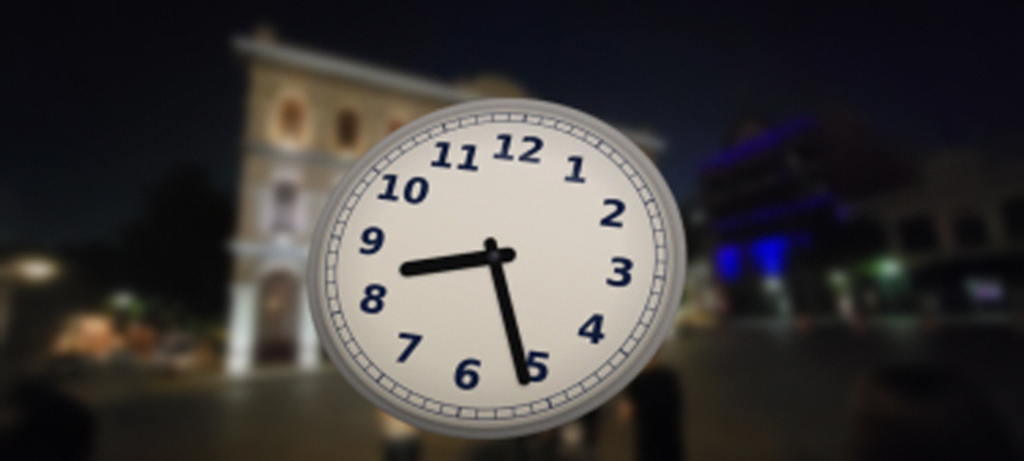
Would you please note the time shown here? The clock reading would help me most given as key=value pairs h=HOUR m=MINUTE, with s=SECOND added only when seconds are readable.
h=8 m=26
